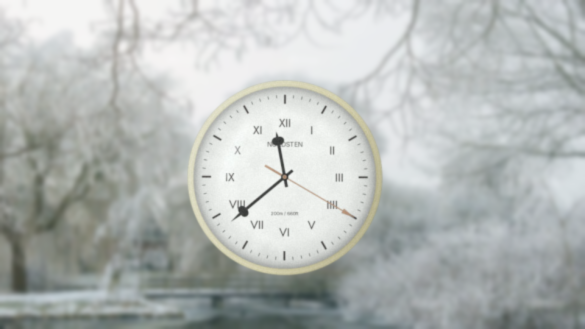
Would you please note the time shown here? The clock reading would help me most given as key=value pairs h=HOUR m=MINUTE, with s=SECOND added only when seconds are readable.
h=11 m=38 s=20
